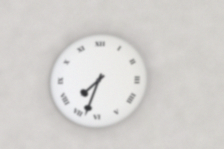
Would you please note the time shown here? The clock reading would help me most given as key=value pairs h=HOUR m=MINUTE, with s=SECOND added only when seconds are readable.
h=7 m=33
